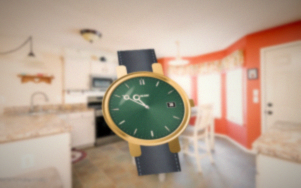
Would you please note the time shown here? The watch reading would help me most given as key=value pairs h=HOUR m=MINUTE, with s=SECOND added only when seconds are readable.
h=10 m=51
